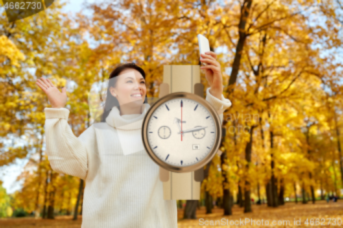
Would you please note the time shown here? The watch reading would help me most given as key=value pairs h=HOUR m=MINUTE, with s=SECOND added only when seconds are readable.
h=11 m=13
